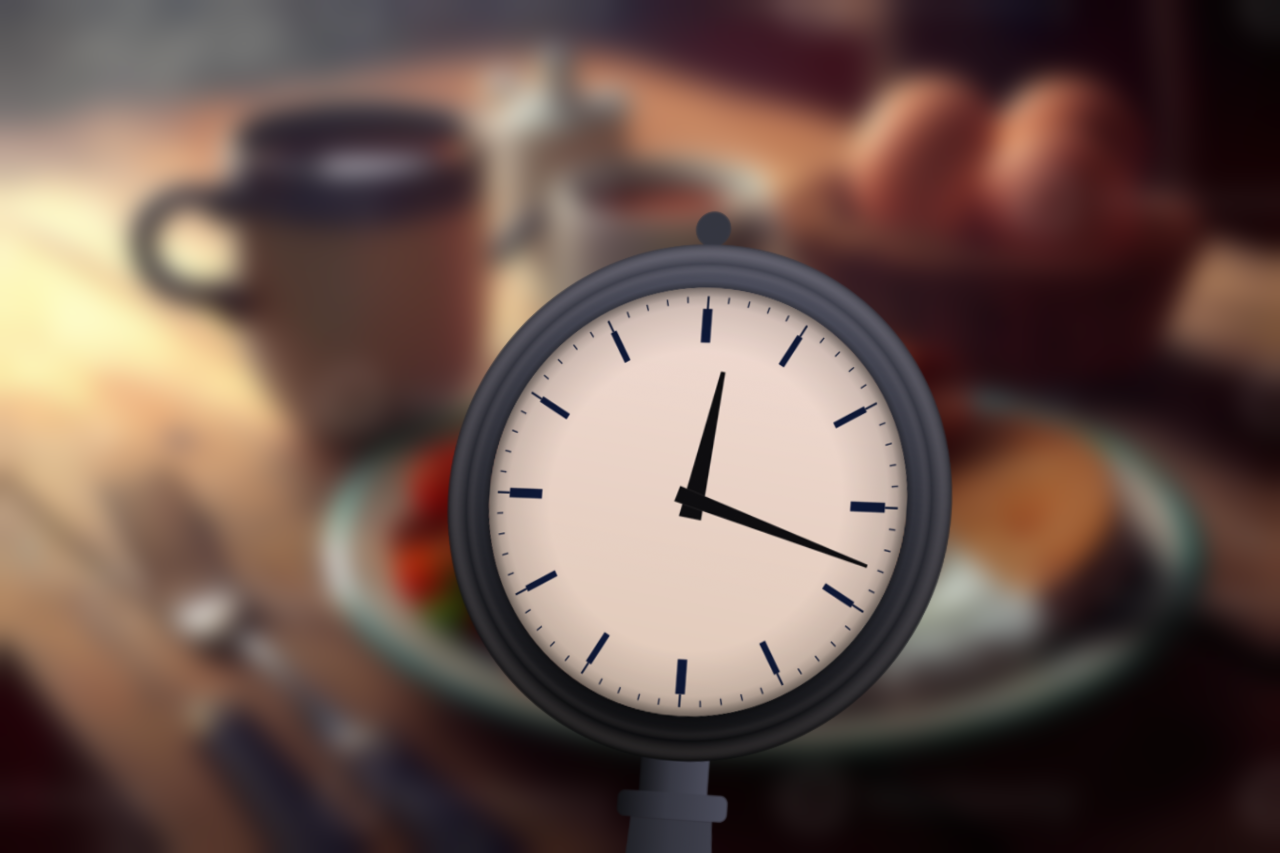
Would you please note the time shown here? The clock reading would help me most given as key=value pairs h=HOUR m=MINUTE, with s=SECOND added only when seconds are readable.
h=12 m=18
